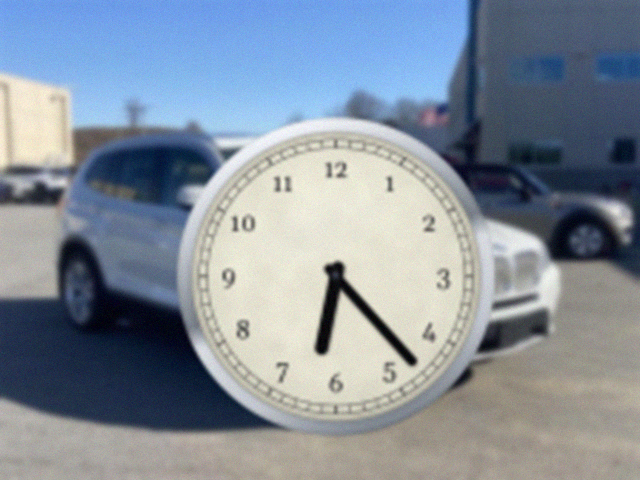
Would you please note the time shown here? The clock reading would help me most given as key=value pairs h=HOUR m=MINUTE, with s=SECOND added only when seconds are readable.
h=6 m=23
